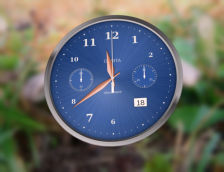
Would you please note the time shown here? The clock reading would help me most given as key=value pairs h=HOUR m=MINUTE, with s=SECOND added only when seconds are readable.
h=11 m=39
